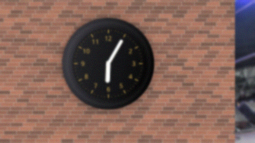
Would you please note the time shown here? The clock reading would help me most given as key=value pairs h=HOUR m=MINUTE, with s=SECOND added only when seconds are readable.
h=6 m=5
